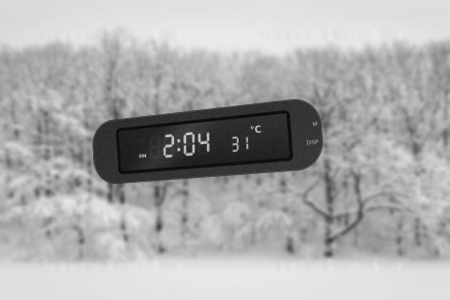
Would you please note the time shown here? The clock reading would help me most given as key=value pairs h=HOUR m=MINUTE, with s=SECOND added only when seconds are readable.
h=2 m=4
